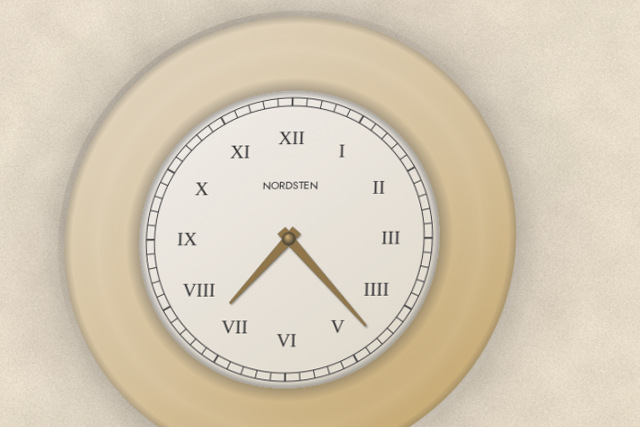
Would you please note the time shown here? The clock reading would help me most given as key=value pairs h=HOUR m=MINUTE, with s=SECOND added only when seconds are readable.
h=7 m=23
